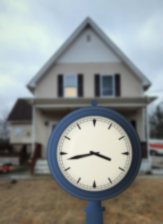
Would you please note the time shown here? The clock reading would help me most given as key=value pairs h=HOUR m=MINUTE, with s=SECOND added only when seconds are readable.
h=3 m=43
